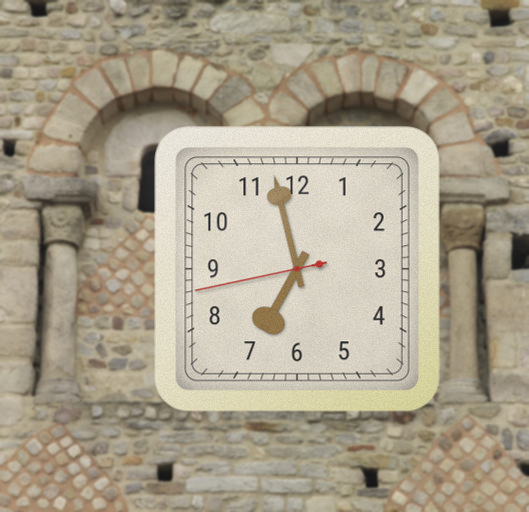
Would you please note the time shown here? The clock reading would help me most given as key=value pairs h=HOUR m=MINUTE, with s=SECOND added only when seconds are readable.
h=6 m=57 s=43
